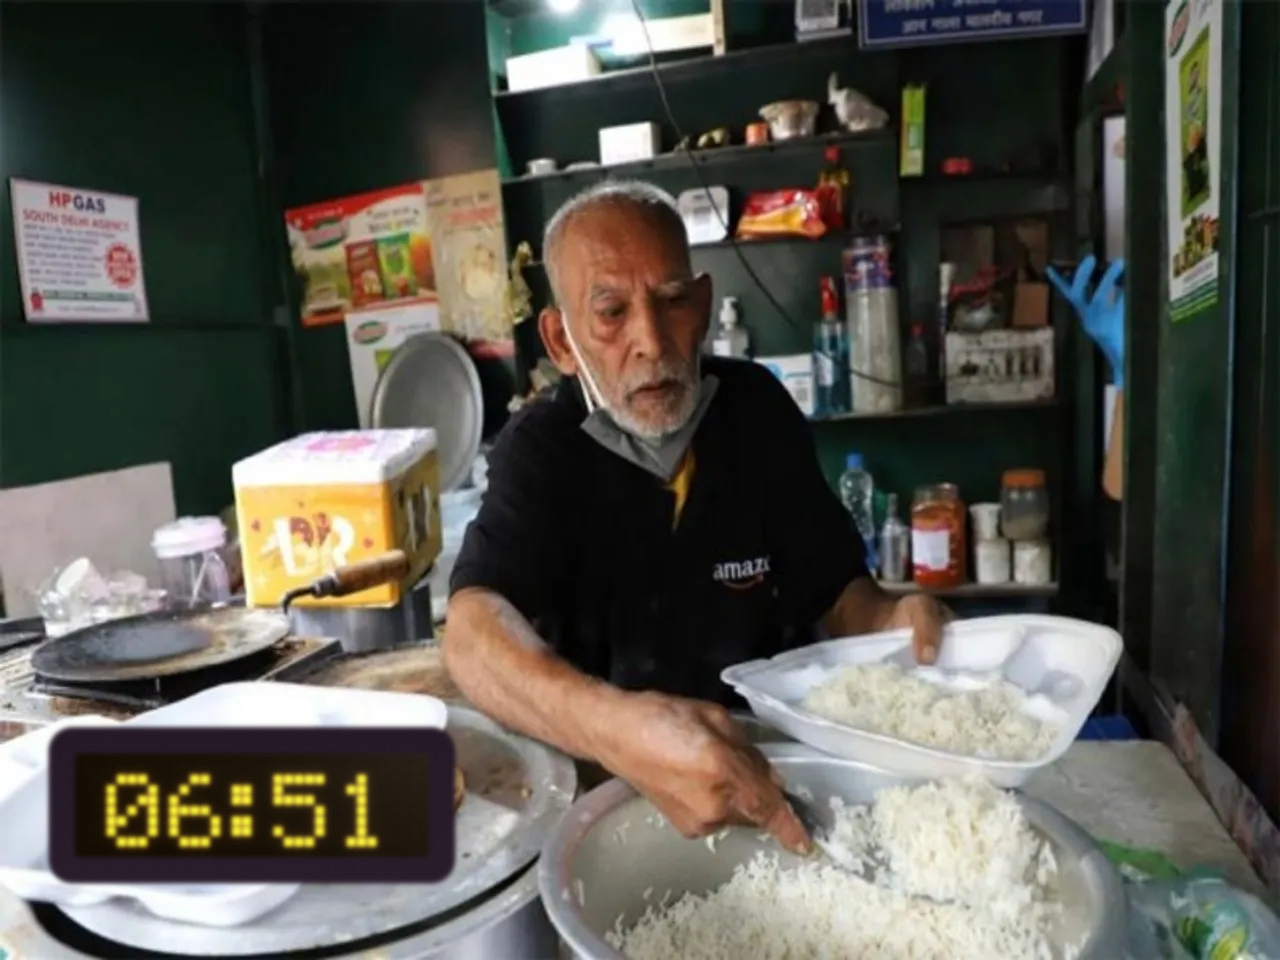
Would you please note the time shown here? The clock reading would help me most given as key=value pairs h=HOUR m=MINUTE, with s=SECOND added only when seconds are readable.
h=6 m=51
